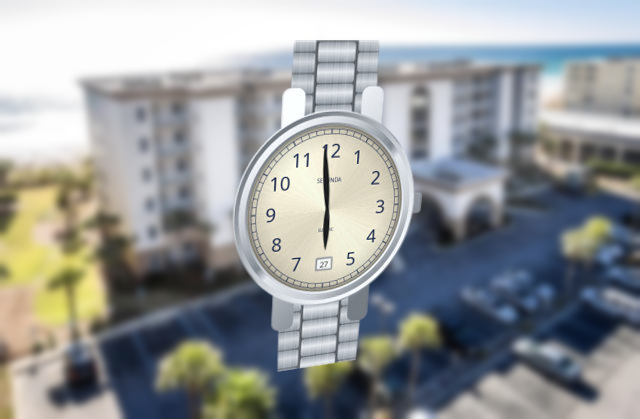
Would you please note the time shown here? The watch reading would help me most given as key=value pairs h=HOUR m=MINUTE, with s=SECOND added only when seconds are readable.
h=5 m=59
